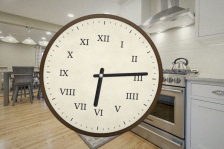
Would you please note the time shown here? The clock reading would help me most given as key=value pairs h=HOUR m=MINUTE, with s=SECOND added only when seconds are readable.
h=6 m=14
